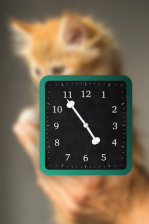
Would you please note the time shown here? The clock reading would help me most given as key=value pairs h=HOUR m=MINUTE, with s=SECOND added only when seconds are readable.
h=4 m=54
